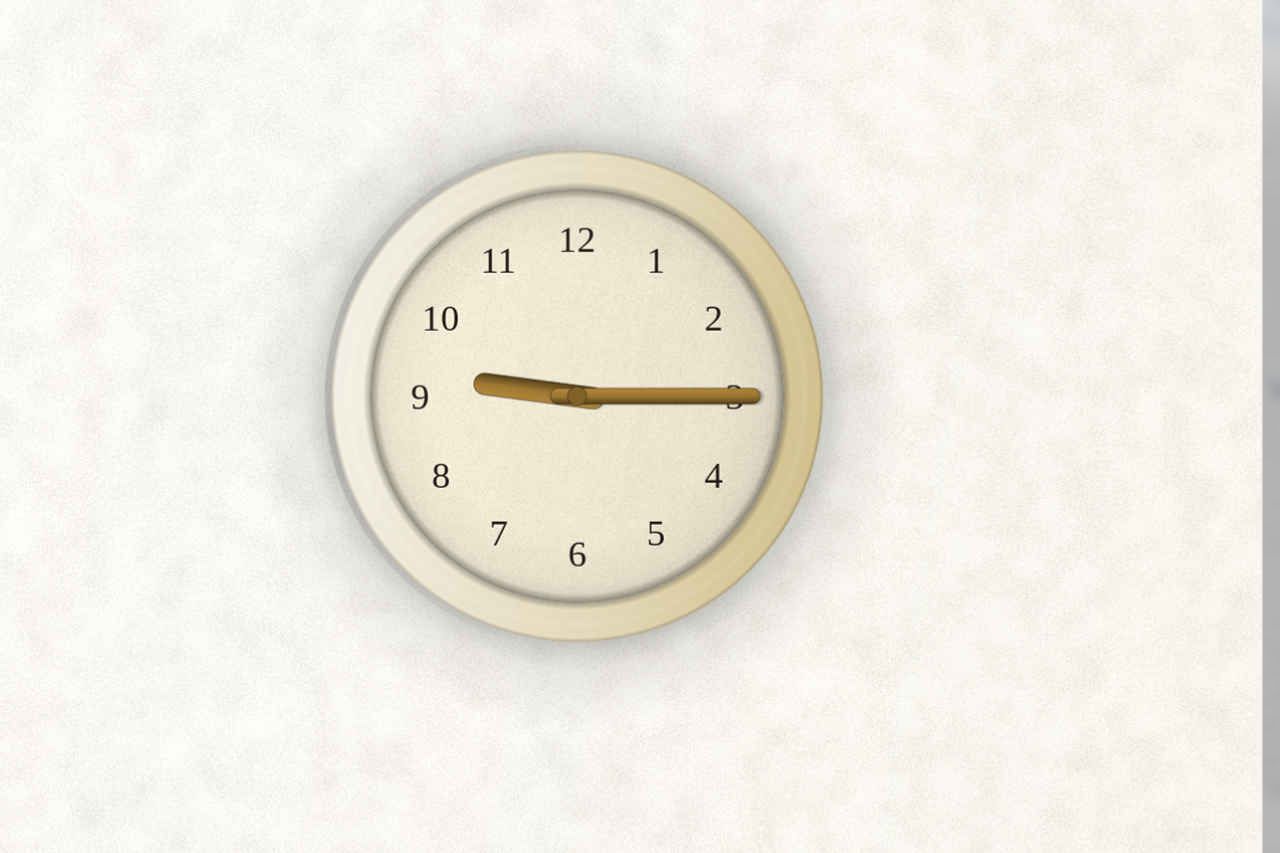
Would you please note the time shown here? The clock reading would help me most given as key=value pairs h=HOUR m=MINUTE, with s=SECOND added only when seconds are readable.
h=9 m=15
